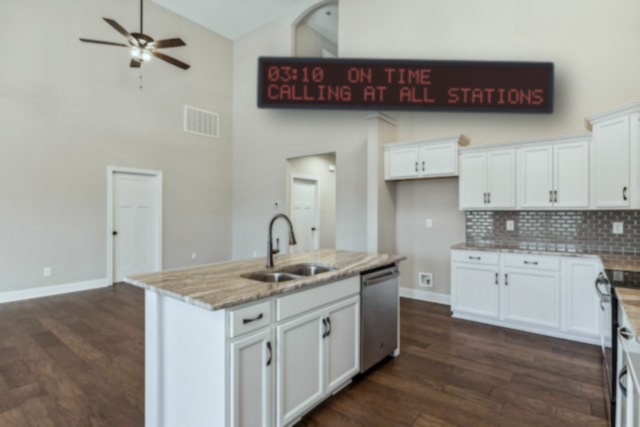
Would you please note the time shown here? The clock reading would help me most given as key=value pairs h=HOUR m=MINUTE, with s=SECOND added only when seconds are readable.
h=3 m=10
